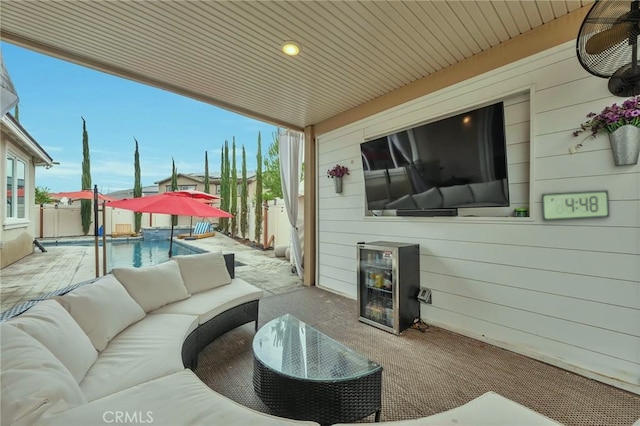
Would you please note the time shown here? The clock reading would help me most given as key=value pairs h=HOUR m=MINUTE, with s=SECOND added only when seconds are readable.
h=4 m=48
